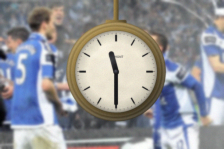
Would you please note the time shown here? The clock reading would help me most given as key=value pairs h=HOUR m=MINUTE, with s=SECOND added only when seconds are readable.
h=11 m=30
